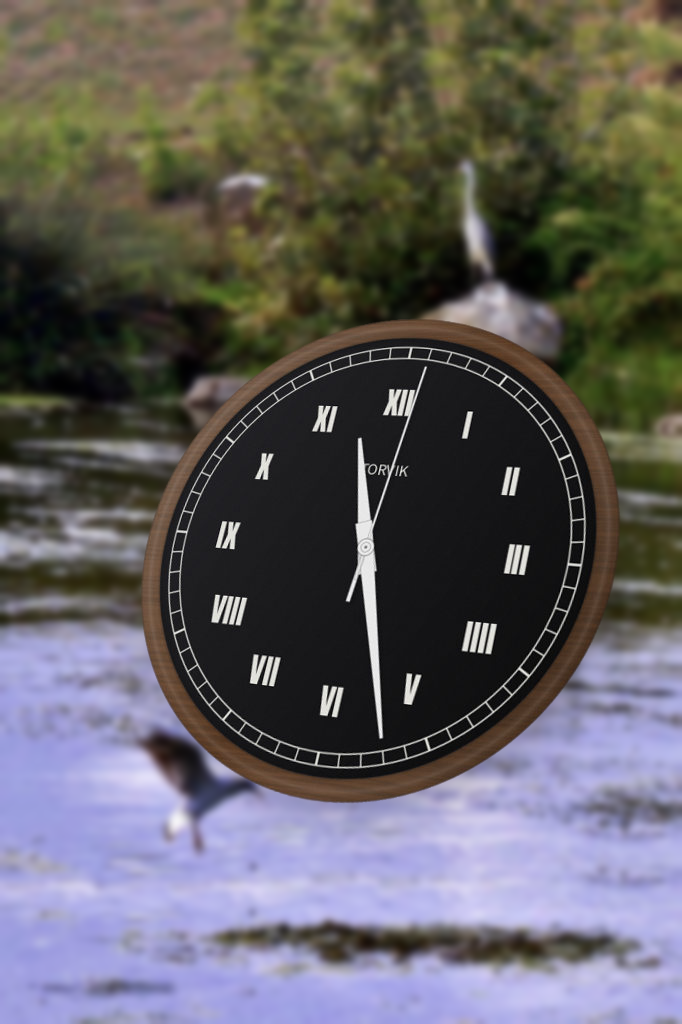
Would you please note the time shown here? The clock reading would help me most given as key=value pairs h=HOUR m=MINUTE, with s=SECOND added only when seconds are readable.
h=11 m=27 s=1
